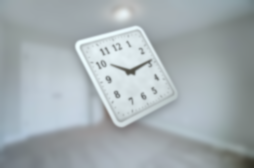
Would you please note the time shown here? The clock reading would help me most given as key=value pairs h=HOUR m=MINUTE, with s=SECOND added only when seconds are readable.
h=10 m=14
